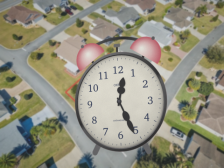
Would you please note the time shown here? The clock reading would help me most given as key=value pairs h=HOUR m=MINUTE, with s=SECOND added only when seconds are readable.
h=12 m=26
